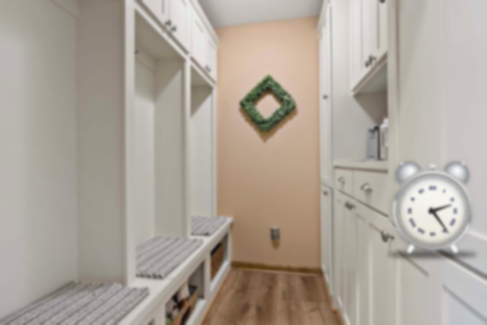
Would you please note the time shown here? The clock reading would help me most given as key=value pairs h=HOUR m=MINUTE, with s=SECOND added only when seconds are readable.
h=2 m=24
